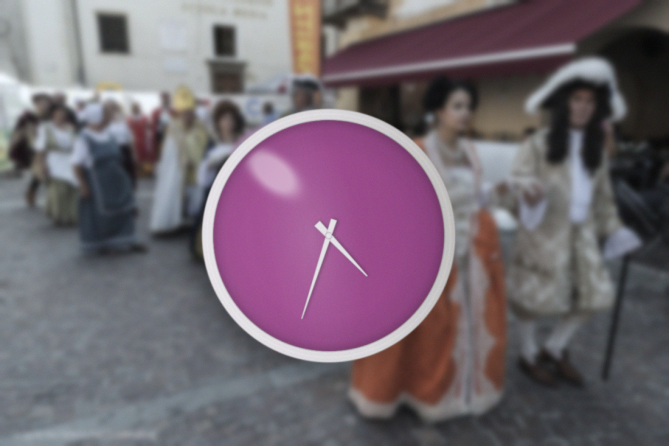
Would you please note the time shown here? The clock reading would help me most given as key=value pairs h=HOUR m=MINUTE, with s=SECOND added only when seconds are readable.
h=4 m=33
